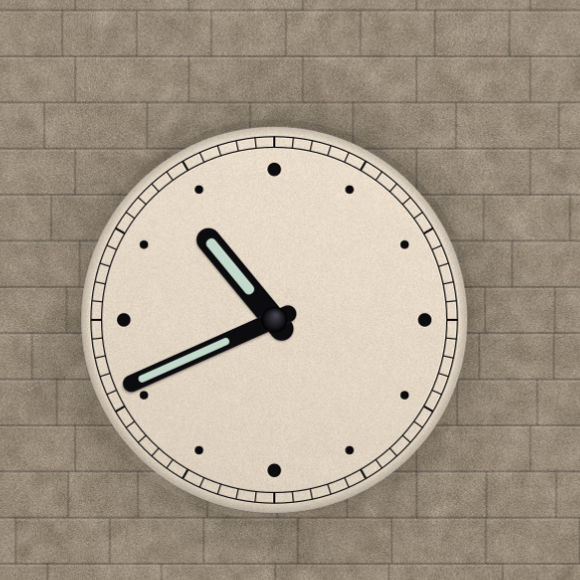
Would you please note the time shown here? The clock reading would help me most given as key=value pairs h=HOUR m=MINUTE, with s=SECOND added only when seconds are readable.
h=10 m=41
